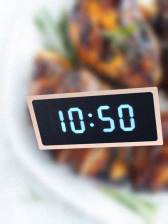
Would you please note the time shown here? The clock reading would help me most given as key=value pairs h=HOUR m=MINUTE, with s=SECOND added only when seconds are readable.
h=10 m=50
